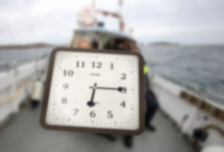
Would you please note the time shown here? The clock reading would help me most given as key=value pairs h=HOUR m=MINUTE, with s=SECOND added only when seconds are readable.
h=6 m=15
